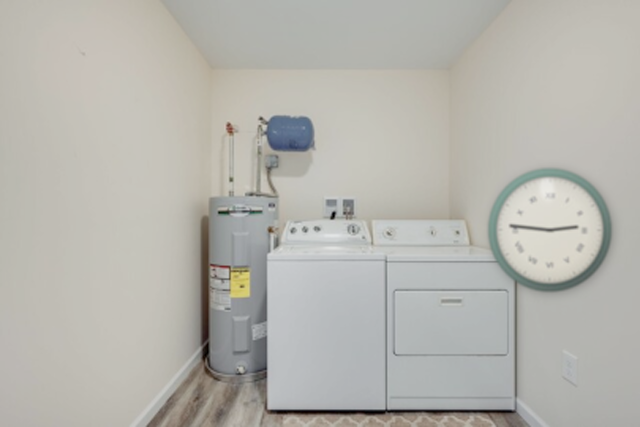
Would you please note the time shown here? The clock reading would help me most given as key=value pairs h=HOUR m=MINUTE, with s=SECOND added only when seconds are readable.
h=2 m=46
